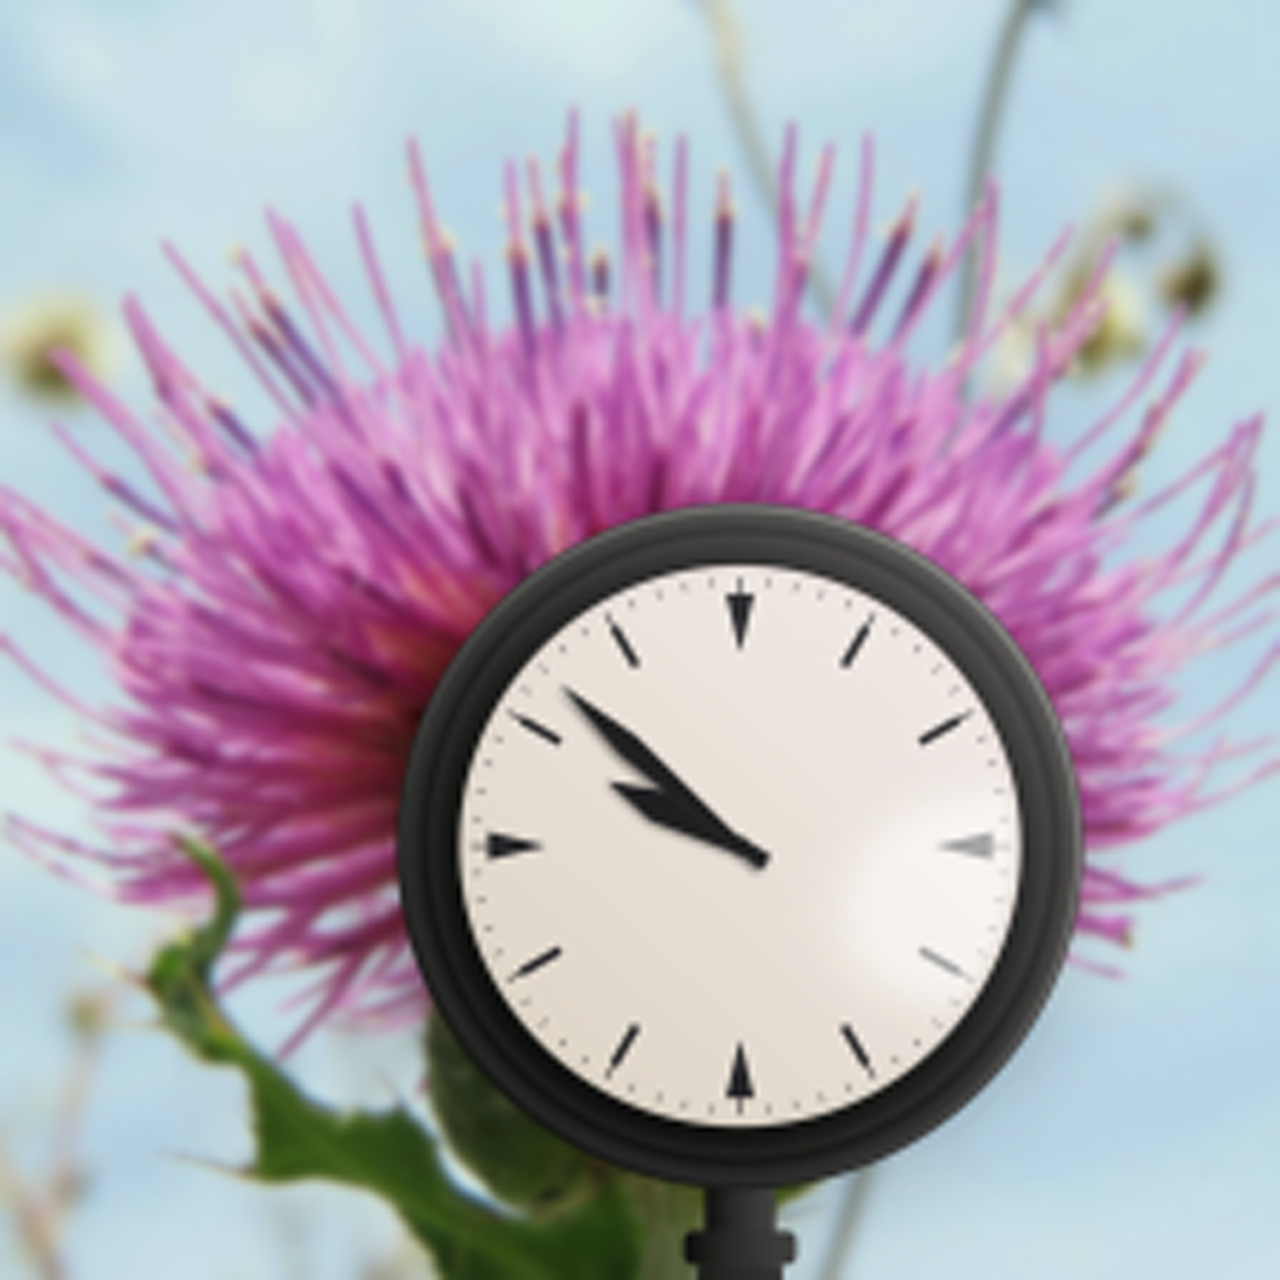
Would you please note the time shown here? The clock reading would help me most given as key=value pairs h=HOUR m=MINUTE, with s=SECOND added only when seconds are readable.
h=9 m=52
